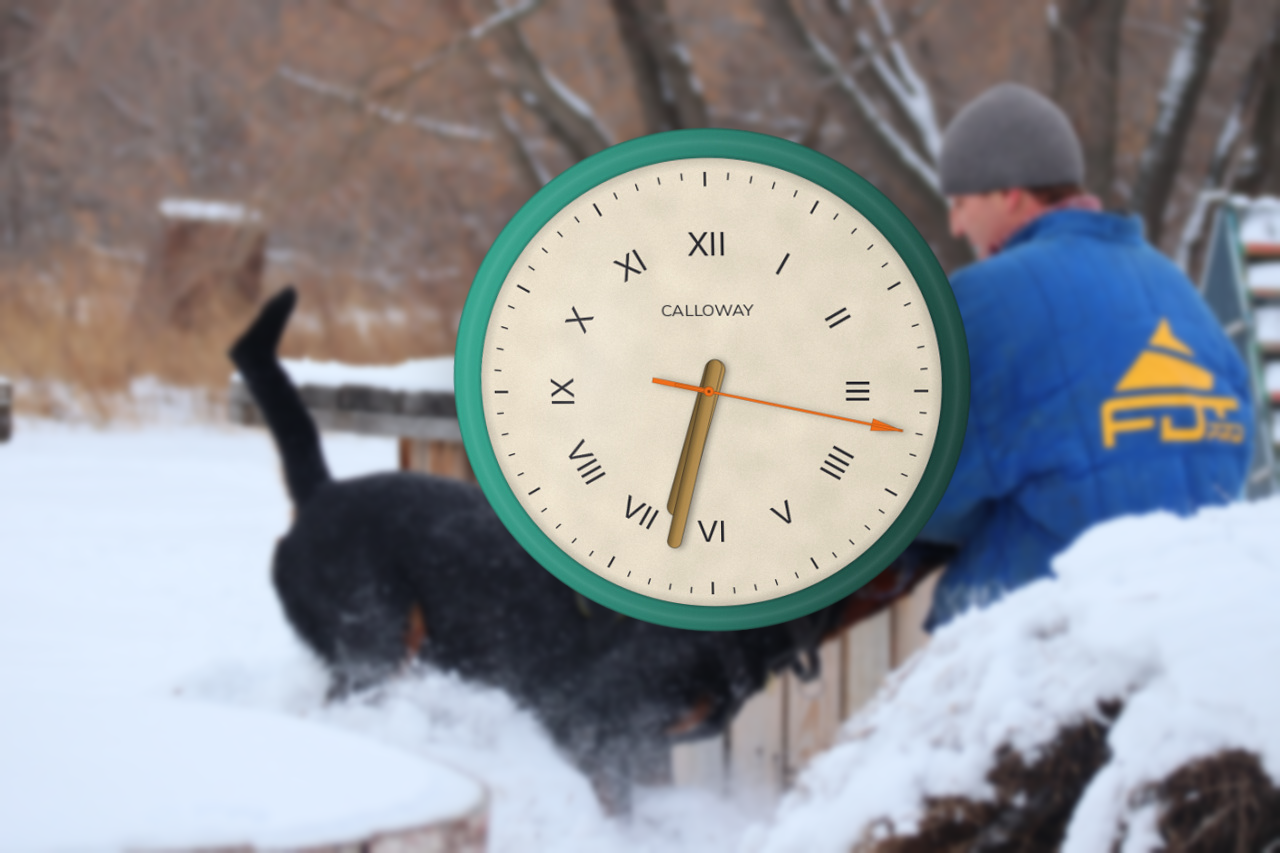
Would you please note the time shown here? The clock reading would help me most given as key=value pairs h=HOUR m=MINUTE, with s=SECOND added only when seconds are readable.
h=6 m=32 s=17
